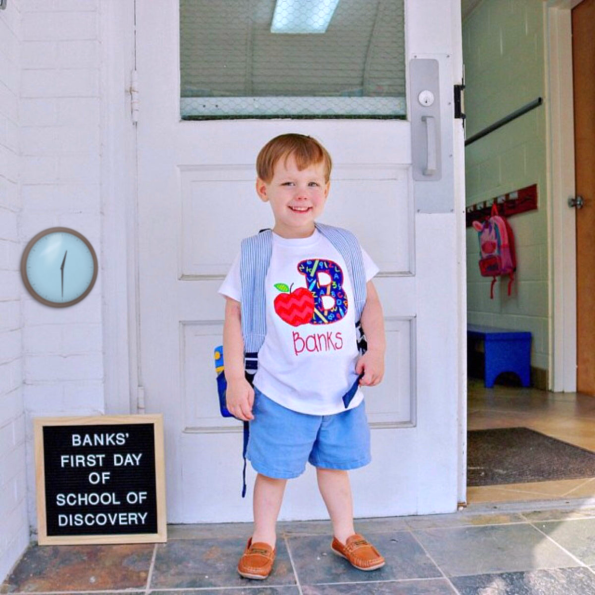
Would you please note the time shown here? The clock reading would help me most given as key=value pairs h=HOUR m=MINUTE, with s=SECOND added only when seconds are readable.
h=12 m=30
